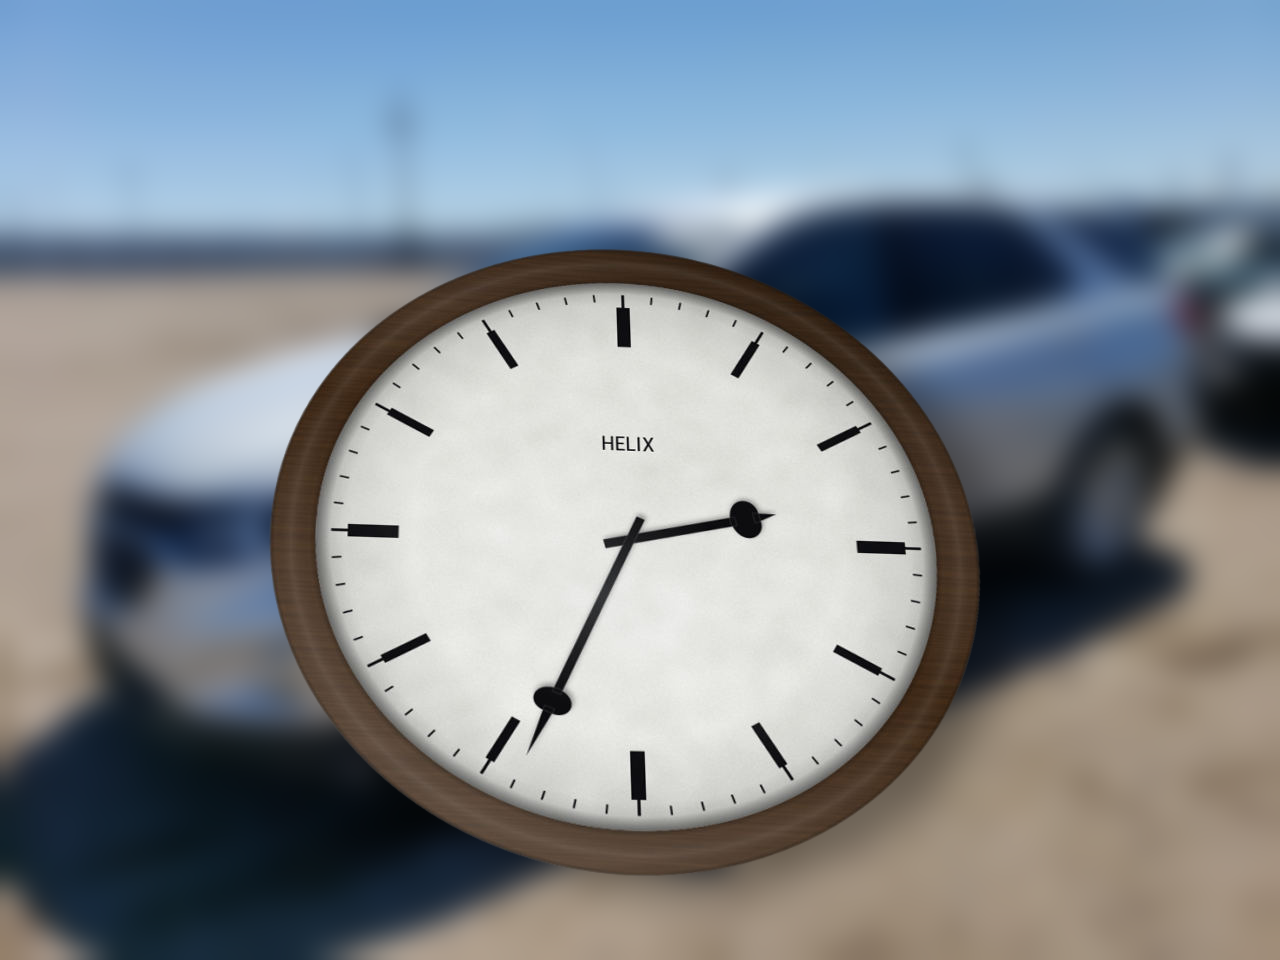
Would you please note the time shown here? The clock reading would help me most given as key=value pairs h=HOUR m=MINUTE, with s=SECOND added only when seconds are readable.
h=2 m=34
